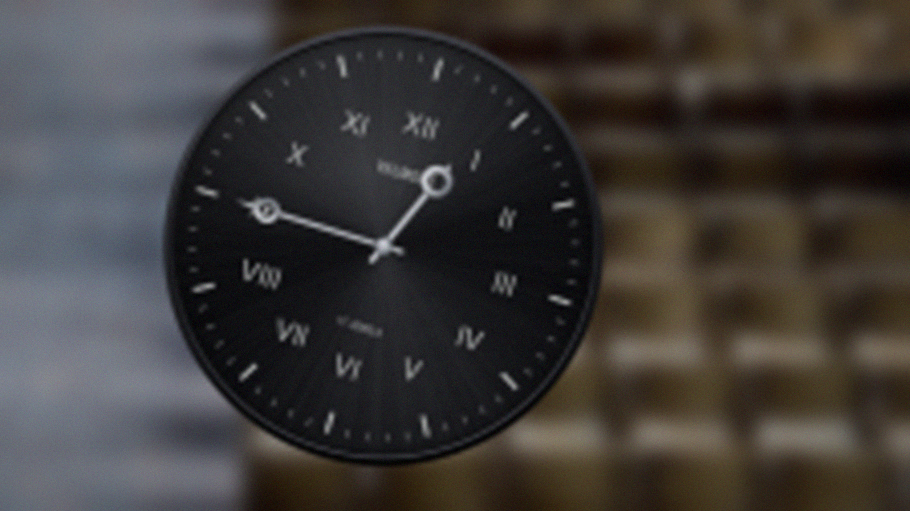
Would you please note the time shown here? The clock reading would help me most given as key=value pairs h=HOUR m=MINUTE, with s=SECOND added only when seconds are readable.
h=12 m=45
